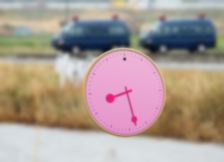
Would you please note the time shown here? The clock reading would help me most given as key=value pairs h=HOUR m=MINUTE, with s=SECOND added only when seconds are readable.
h=8 m=28
